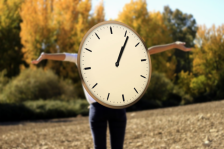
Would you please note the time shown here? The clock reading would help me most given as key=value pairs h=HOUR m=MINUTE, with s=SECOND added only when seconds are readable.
h=1 m=6
